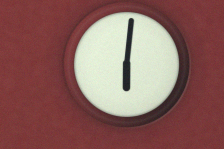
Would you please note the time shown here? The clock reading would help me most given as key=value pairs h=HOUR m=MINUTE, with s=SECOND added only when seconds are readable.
h=6 m=1
